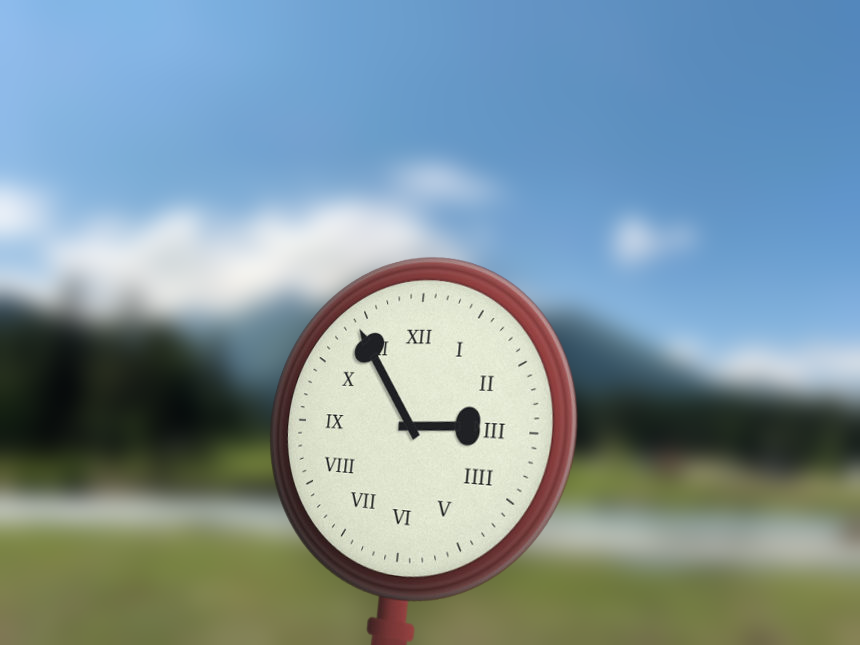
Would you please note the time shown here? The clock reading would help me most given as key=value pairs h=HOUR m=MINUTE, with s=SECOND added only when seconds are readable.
h=2 m=54
